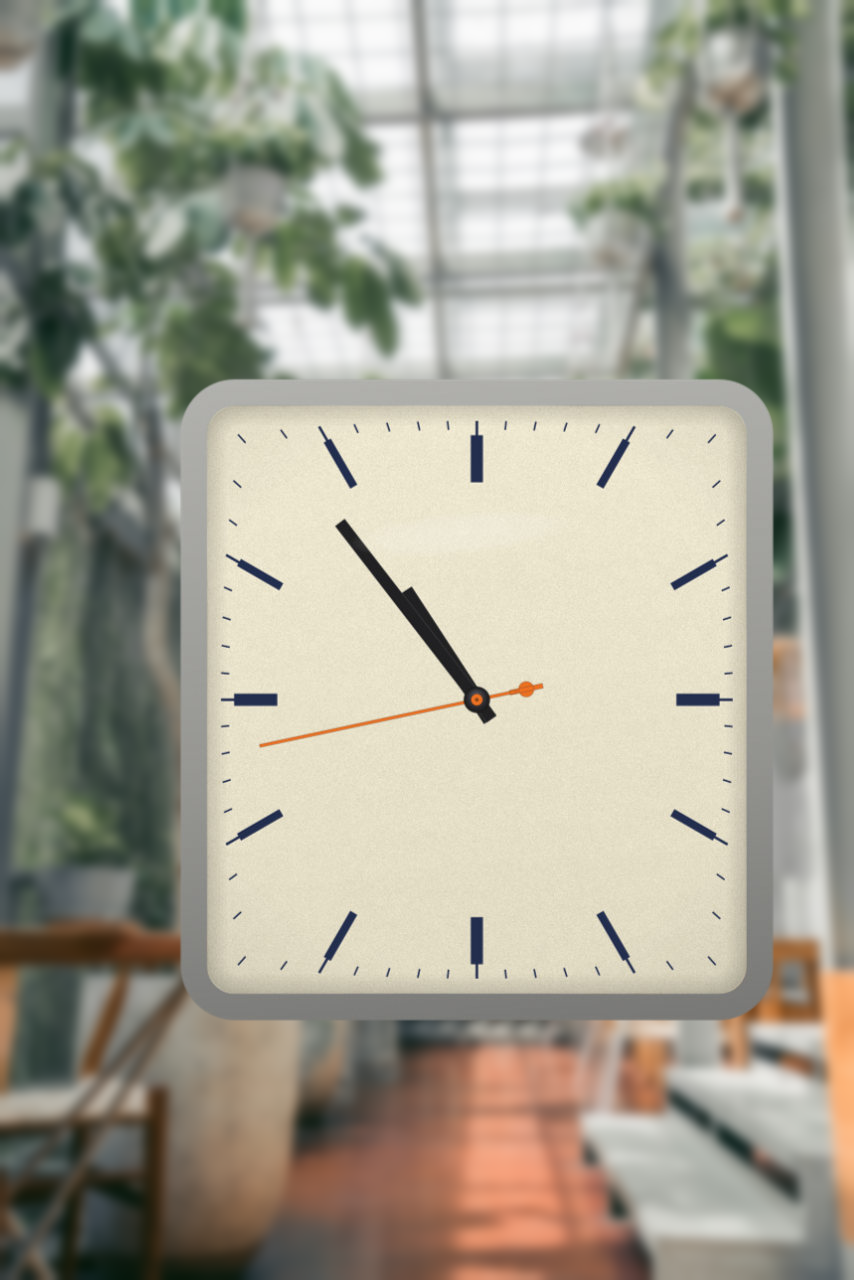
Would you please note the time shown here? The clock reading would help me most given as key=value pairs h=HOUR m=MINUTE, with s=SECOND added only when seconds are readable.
h=10 m=53 s=43
